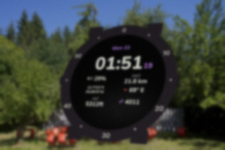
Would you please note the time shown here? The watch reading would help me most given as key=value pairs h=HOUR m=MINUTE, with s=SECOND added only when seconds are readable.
h=1 m=51
